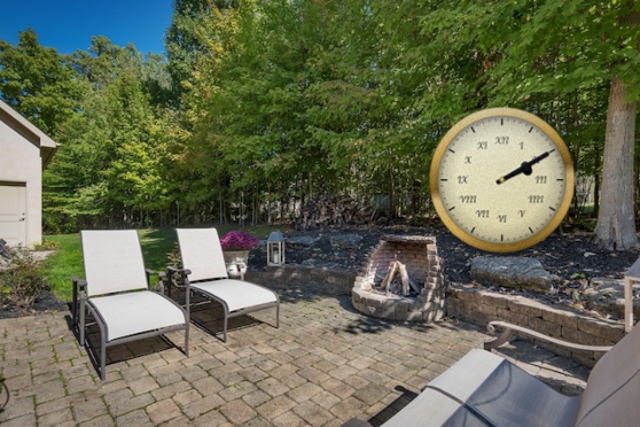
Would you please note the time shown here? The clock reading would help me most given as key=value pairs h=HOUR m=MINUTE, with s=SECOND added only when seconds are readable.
h=2 m=10
